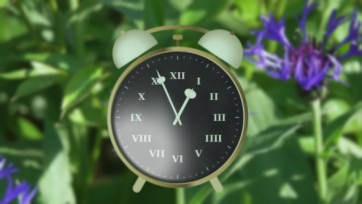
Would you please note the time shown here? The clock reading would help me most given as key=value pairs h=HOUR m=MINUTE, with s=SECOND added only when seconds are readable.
h=12 m=56
